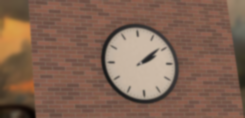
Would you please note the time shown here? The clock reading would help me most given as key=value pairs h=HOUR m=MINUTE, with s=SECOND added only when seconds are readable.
h=2 m=9
